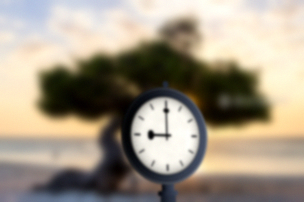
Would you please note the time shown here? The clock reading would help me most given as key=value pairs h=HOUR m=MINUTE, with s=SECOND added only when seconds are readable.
h=9 m=0
